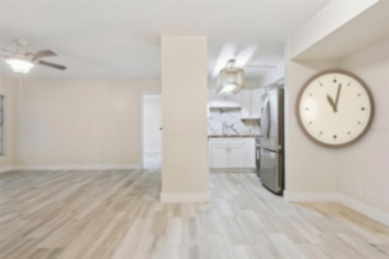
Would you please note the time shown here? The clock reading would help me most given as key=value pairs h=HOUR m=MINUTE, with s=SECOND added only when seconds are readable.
h=11 m=2
